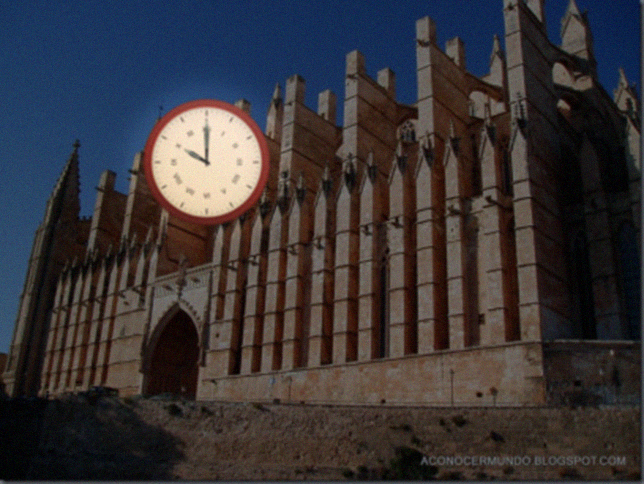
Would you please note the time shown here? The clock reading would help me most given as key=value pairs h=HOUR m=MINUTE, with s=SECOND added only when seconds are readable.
h=10 m=0
